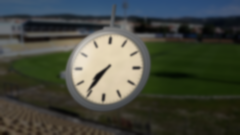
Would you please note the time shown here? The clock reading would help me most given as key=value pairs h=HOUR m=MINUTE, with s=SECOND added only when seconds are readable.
h=7 m=36
